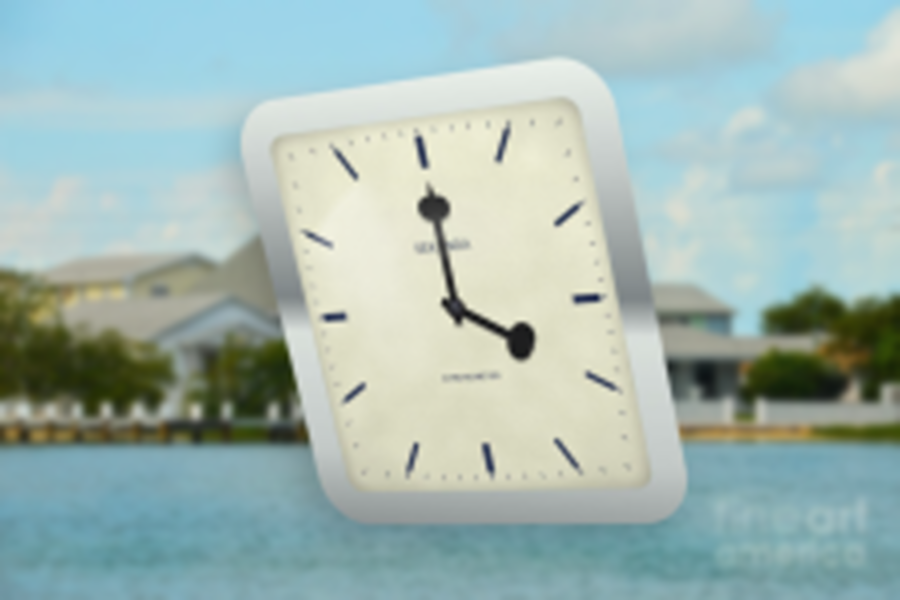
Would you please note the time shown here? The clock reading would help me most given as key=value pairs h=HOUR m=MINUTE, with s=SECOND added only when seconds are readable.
h=4 m=0
